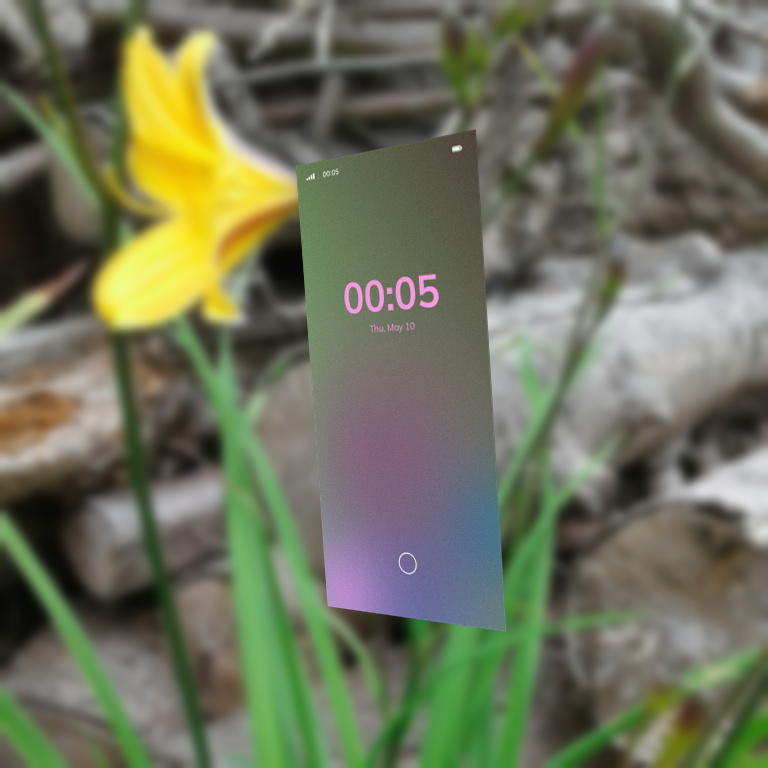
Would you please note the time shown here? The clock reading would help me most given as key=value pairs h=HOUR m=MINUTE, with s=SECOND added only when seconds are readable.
h=0 m=5
